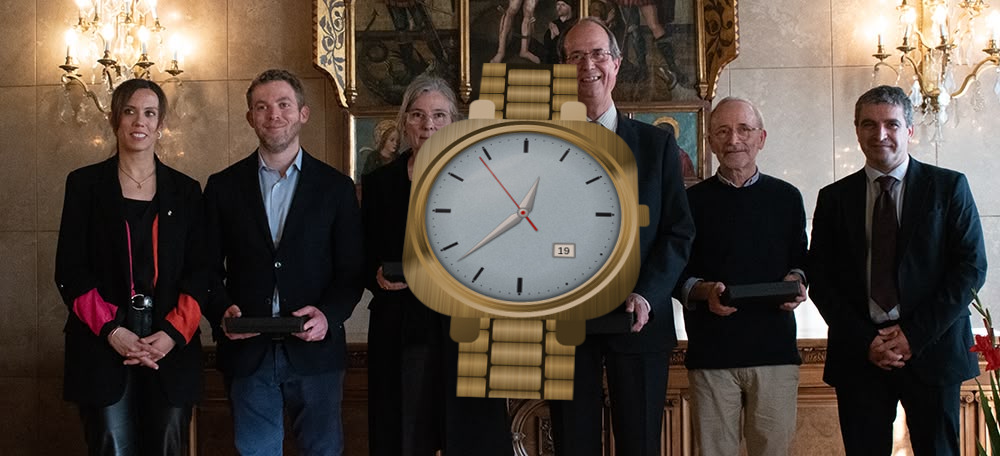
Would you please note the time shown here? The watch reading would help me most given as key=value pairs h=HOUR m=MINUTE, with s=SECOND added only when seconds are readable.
h=12 m=37 s=54
